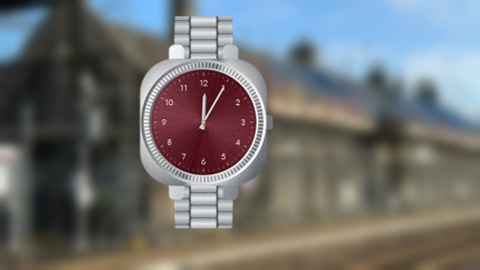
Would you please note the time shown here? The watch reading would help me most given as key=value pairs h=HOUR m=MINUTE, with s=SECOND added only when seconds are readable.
h=12 m=5
